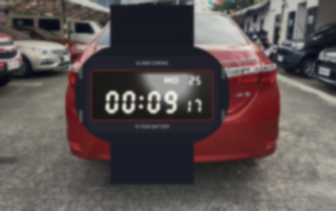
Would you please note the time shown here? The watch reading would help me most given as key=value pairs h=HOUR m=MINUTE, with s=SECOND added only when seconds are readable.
h=0 m=9 s=17
